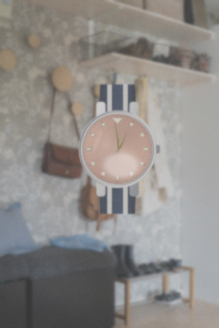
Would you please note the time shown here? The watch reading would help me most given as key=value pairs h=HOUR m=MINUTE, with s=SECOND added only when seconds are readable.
h=12 m=59
